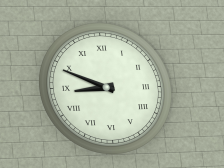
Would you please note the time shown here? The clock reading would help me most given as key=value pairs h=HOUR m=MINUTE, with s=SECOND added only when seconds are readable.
h=8 m=49
